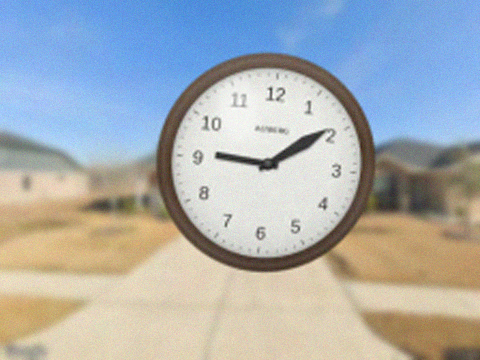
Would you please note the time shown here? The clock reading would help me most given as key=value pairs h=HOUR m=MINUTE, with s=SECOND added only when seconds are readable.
h=9 m=9
